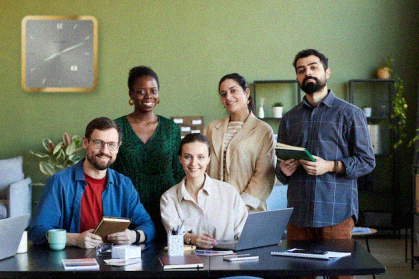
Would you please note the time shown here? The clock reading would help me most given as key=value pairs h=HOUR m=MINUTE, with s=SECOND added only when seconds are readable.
h=8 m=11
